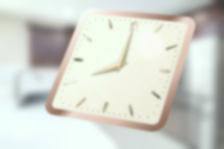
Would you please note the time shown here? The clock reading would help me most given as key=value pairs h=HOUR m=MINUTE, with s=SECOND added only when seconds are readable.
h=8 m=0
